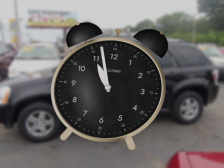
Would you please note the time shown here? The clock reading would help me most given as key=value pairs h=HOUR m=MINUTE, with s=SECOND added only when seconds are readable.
h=10 m=57
